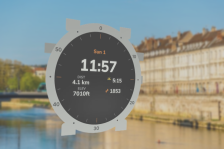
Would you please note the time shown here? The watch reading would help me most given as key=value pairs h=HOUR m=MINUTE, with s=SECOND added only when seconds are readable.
h=11 m=57
